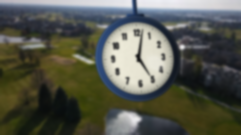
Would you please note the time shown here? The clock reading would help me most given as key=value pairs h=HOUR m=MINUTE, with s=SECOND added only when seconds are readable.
h=5 m=2
